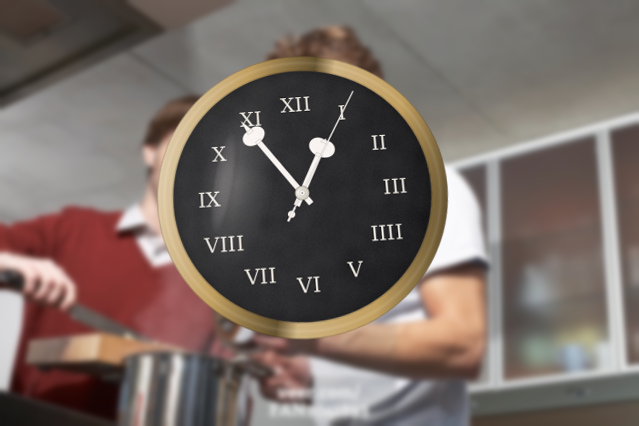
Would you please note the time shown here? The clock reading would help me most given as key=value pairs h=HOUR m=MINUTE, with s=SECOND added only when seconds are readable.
h=12 m=54 s=5
